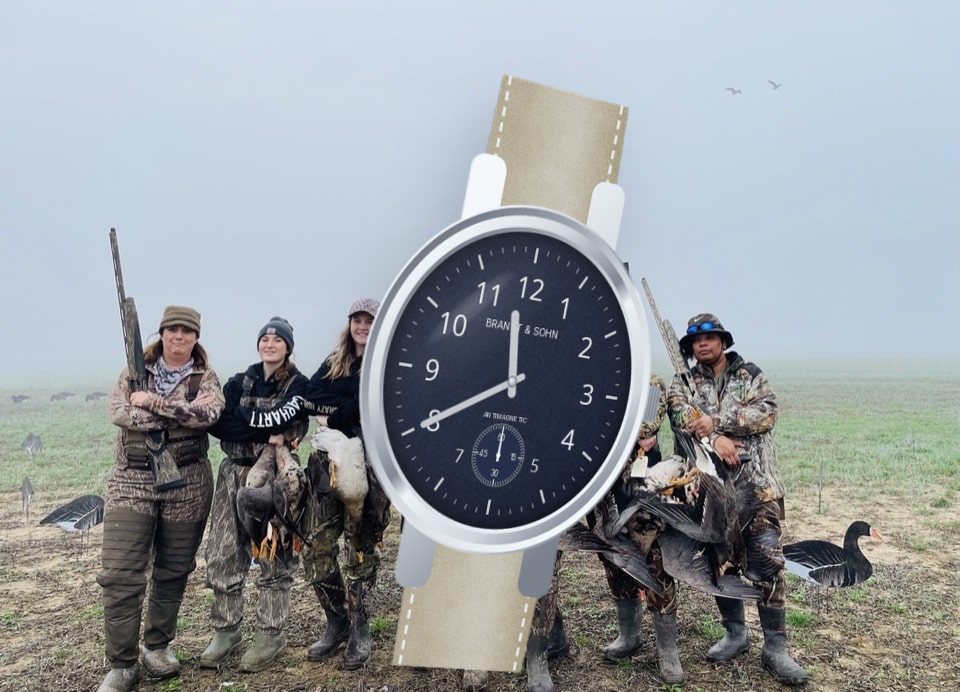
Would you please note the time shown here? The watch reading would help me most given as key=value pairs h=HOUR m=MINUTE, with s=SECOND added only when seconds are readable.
h=11 m=40
